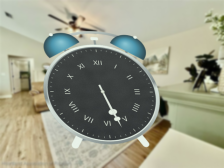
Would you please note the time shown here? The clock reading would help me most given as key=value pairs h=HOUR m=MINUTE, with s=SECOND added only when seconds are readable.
h=5 m=27
